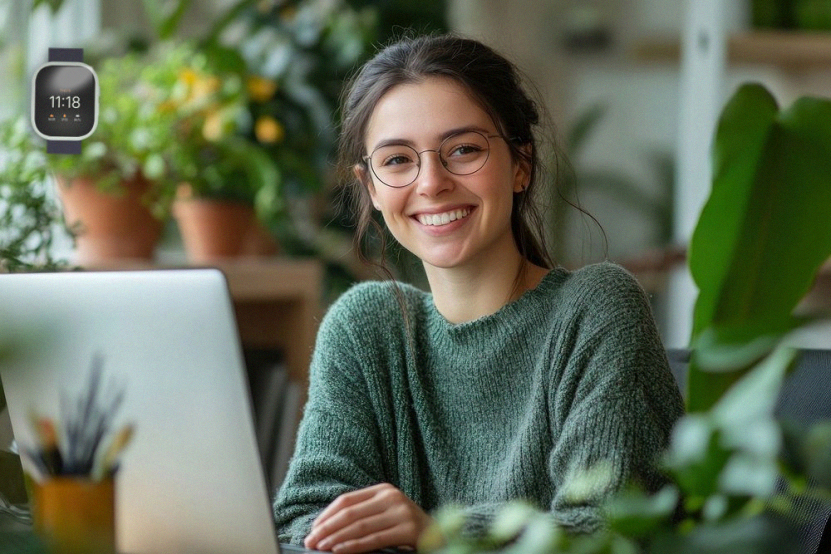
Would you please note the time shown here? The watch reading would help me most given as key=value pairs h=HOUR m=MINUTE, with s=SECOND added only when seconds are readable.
h=11 m=18
